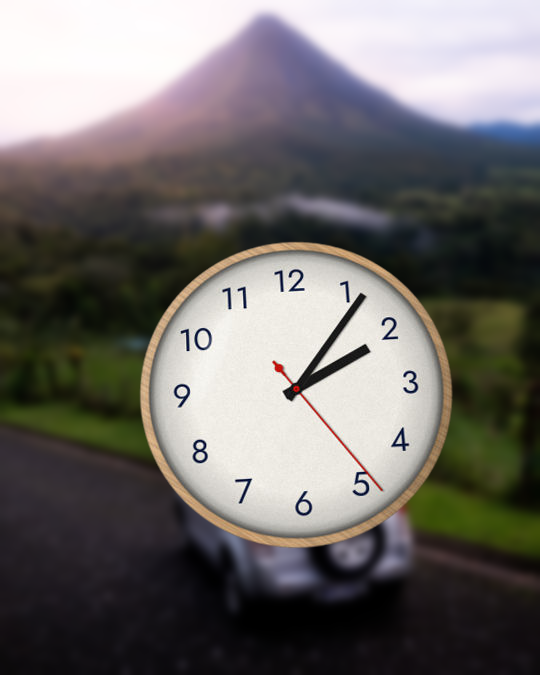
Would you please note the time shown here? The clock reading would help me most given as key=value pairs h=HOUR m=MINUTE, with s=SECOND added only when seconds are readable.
h=2 m=6 s=24
